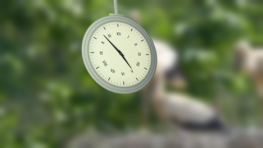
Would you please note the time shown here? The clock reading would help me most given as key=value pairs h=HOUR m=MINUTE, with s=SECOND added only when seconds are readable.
h=4 m=53
